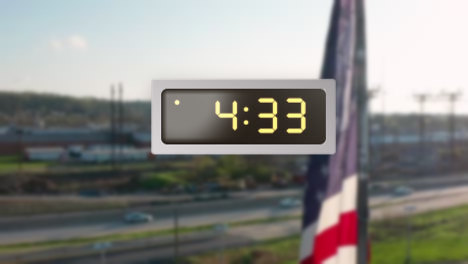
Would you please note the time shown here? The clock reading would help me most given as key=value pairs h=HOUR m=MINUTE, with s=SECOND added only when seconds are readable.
h=4 m=33
